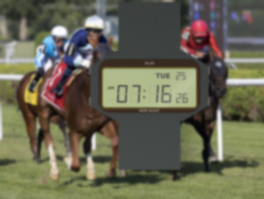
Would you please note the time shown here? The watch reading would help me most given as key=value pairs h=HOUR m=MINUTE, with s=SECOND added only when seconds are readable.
h=7 m=16
